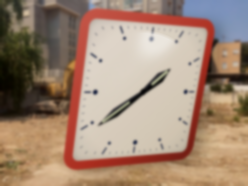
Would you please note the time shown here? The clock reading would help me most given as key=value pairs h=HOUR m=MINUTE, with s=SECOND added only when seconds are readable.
h=1 m=39
